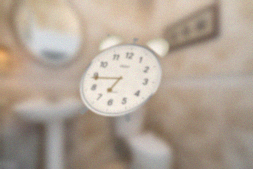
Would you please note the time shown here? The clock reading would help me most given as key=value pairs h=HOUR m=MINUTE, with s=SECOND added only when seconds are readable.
h=6 m=44
